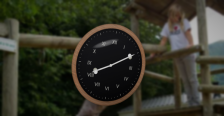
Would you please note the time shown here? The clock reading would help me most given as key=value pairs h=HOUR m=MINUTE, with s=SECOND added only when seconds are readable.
h=8 m=10
